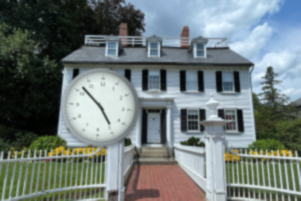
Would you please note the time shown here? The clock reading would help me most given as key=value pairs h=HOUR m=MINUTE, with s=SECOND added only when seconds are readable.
h=4 m=52
